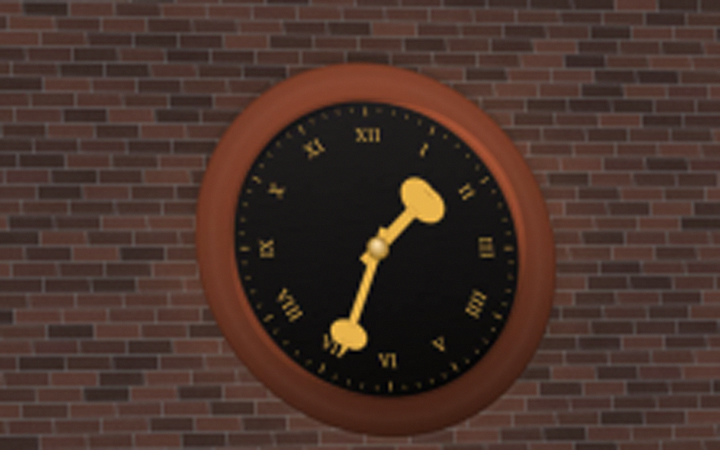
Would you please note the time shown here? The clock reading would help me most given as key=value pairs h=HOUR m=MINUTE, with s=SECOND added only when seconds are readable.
h=1 m=34
